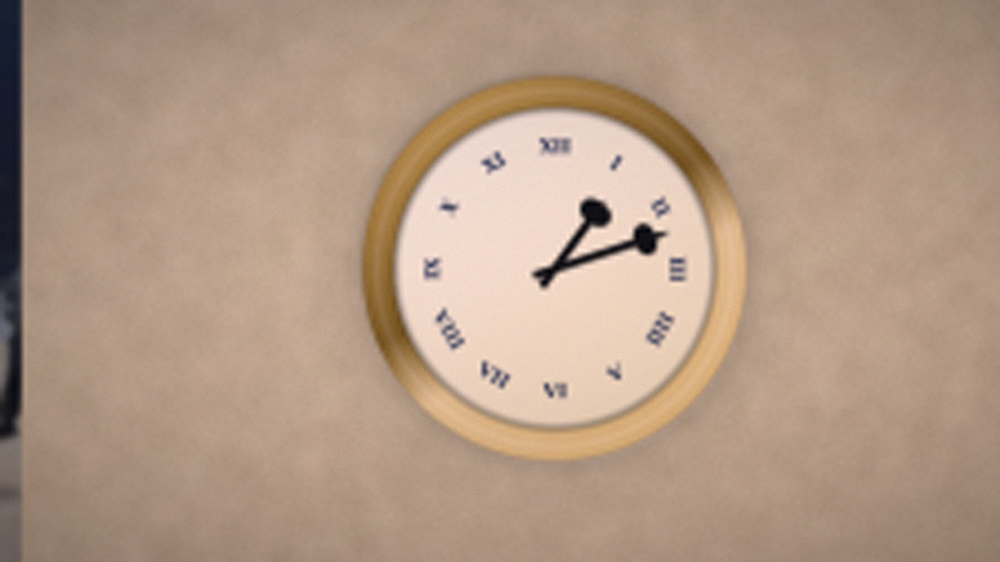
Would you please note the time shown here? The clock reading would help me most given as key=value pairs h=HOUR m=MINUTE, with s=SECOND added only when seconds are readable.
h=1 m=12
